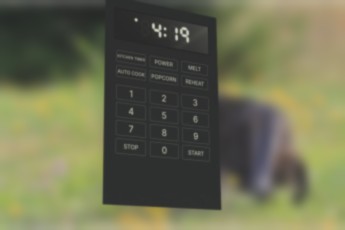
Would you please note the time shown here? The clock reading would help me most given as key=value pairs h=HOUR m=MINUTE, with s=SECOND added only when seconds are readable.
h=4 m=19
